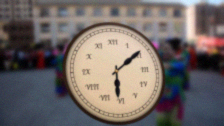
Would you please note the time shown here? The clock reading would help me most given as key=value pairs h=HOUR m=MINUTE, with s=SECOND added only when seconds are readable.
h=6 m=9
